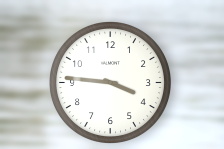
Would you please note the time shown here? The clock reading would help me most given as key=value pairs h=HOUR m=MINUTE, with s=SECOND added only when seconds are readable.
h=3 m=46
